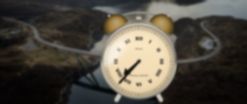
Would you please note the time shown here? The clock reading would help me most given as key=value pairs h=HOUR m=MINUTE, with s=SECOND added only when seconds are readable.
h=7 m=37
